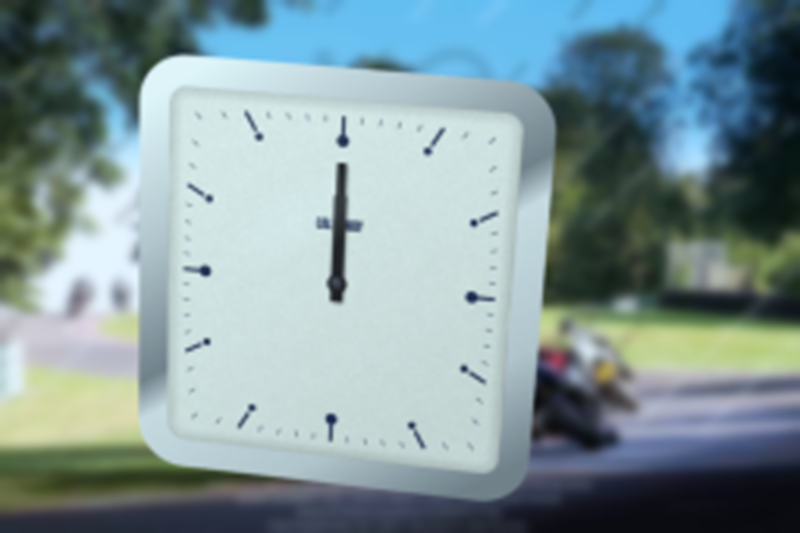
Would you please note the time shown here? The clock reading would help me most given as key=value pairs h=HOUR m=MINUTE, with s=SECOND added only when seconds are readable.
h=12 m=0
